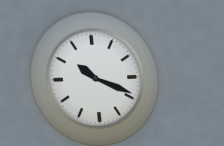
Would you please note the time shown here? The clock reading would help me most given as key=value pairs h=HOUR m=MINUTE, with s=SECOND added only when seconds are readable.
h=10 m=19
